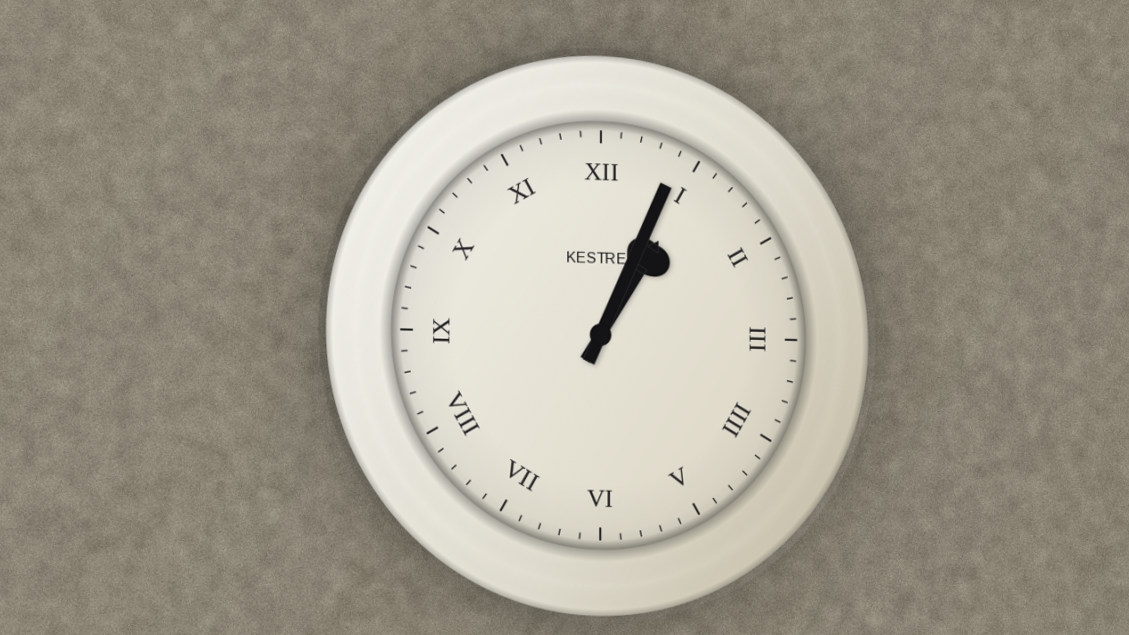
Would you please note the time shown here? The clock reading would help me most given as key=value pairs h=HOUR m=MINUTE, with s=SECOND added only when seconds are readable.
h=1 m=4
